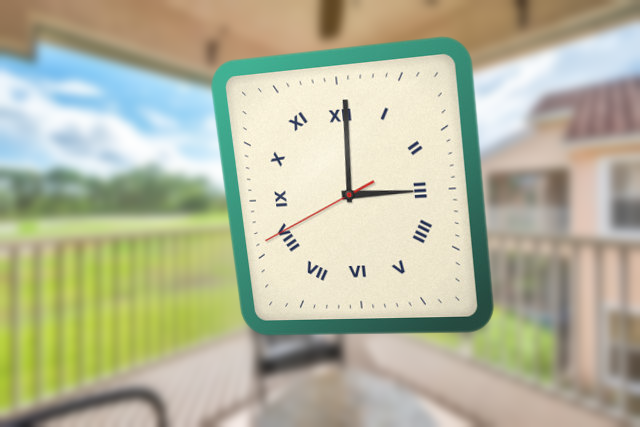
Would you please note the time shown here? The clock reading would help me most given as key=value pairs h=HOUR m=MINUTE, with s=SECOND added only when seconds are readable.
h=3 m=0 s=41
